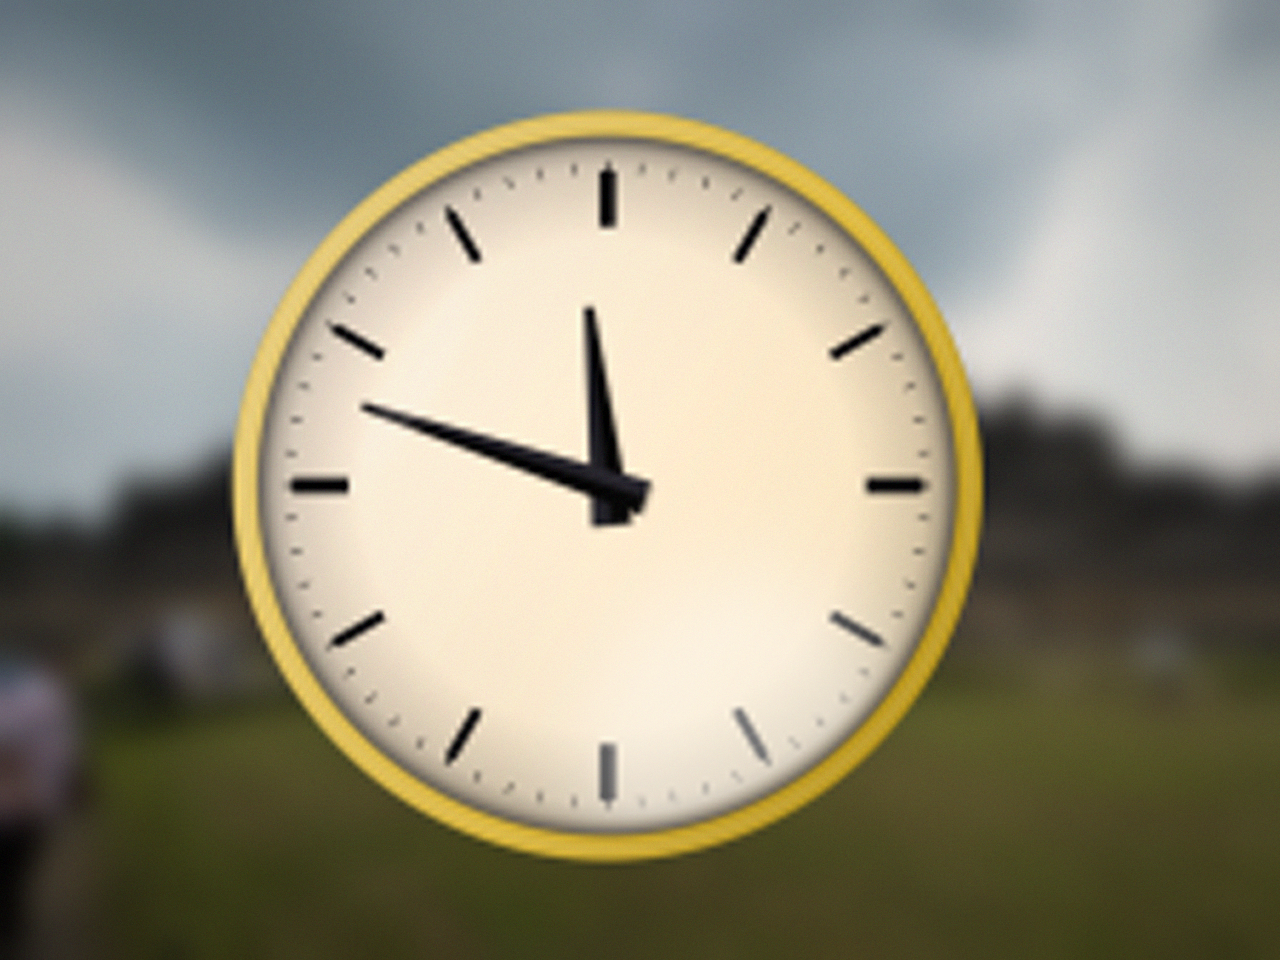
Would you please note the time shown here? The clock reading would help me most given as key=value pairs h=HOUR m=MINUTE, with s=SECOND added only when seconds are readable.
h=11 m=48
